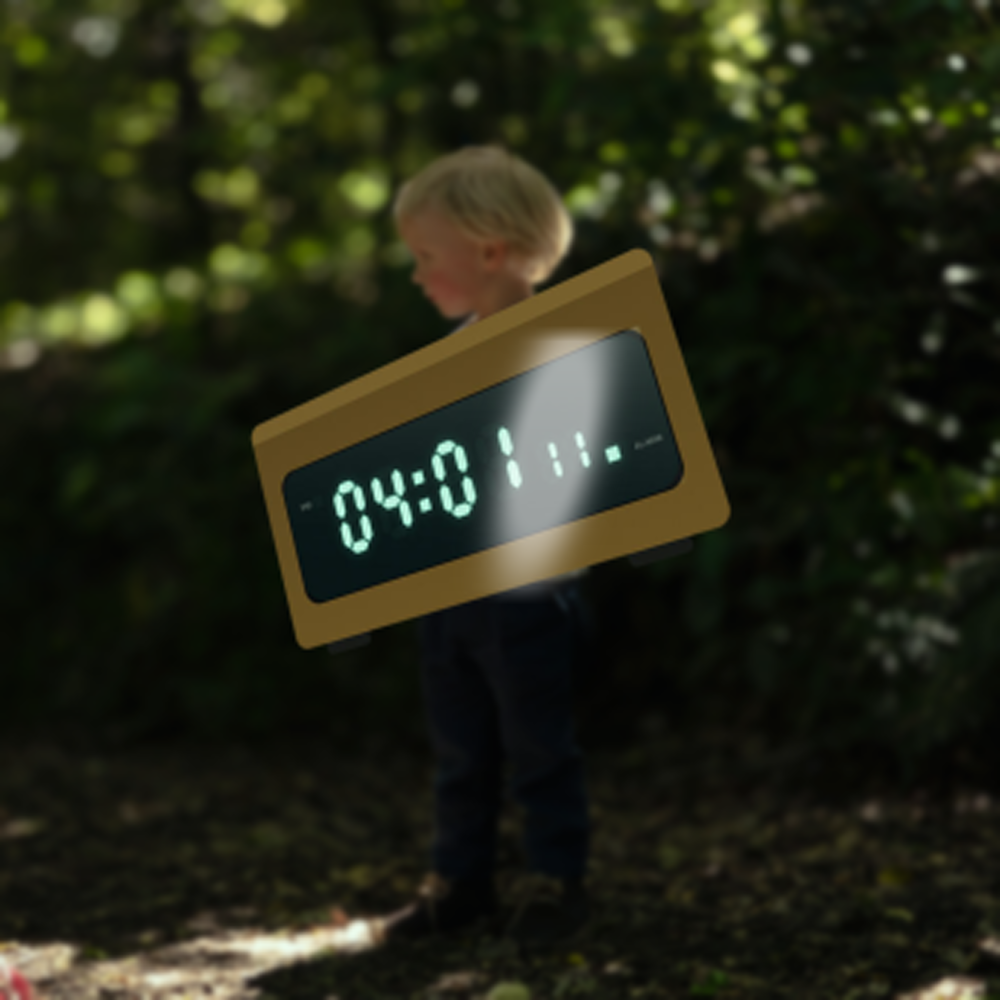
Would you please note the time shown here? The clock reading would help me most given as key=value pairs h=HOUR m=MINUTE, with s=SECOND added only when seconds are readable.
h=4 m=1 s=11
